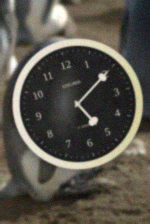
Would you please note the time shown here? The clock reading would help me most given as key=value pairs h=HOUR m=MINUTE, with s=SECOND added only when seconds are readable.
h=5 m=10
